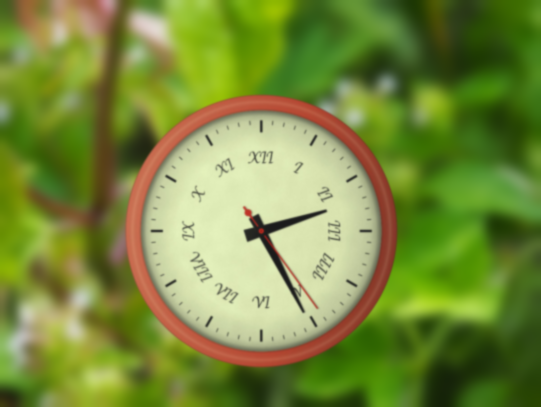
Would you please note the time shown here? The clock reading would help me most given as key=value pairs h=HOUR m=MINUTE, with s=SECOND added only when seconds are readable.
h=2 m=25 s=24
